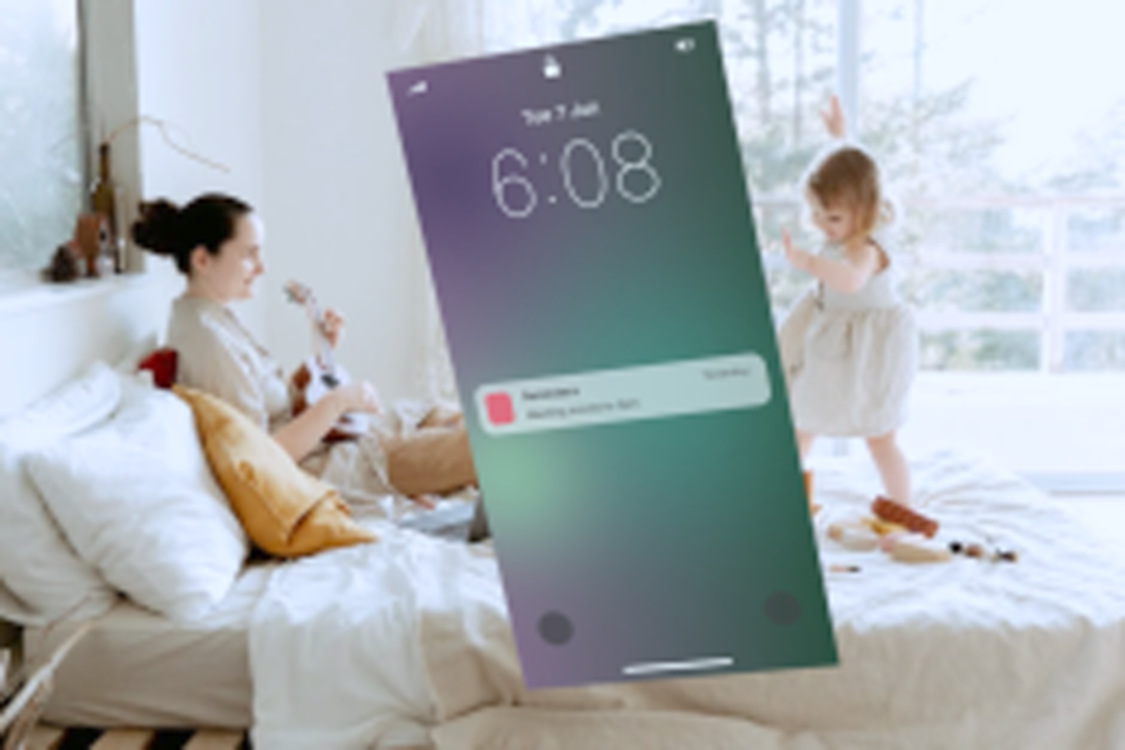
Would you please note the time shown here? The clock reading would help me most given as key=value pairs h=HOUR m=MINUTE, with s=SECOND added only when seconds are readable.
h=6 m=8
